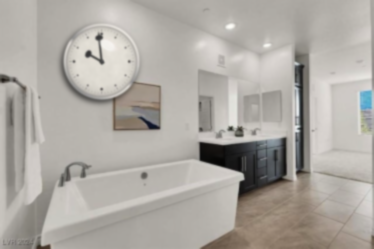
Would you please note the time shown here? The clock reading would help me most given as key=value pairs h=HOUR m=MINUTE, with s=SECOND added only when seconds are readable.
h=9 m=59
